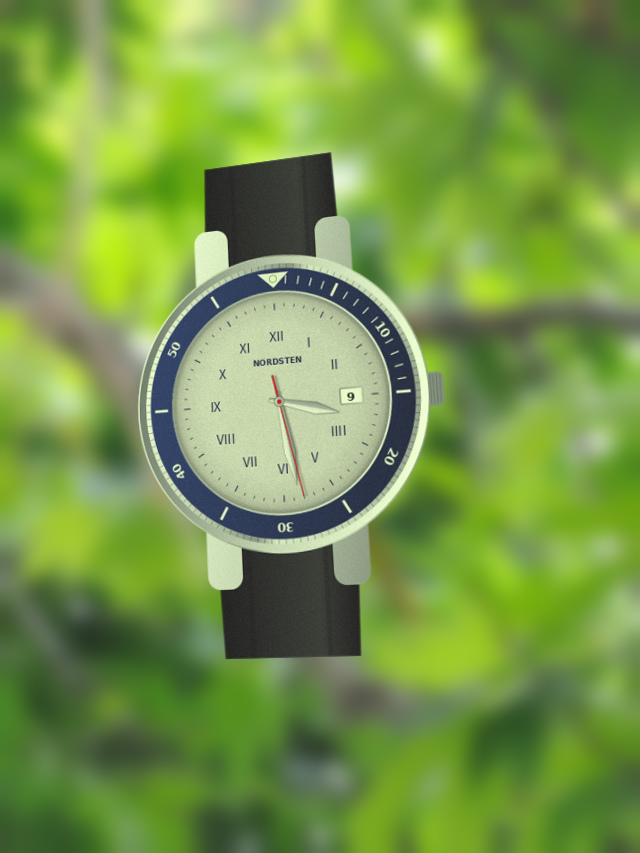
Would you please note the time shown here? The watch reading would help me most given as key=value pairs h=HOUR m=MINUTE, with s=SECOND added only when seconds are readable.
h=3 m=28 s=28
